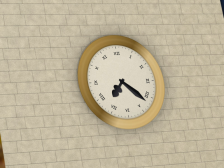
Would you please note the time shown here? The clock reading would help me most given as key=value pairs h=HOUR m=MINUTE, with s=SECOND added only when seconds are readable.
h=7 m=22
